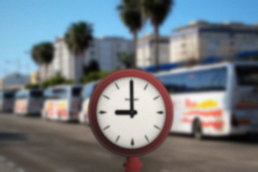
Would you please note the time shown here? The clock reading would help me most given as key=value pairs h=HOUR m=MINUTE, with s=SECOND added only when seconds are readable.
h=9 m=0
